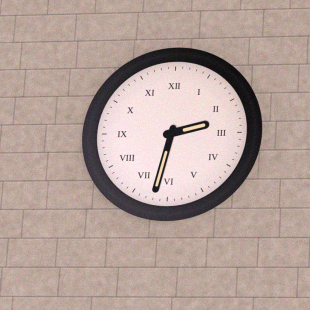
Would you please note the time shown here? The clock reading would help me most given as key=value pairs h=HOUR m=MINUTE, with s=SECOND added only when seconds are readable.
h=2 m=32
